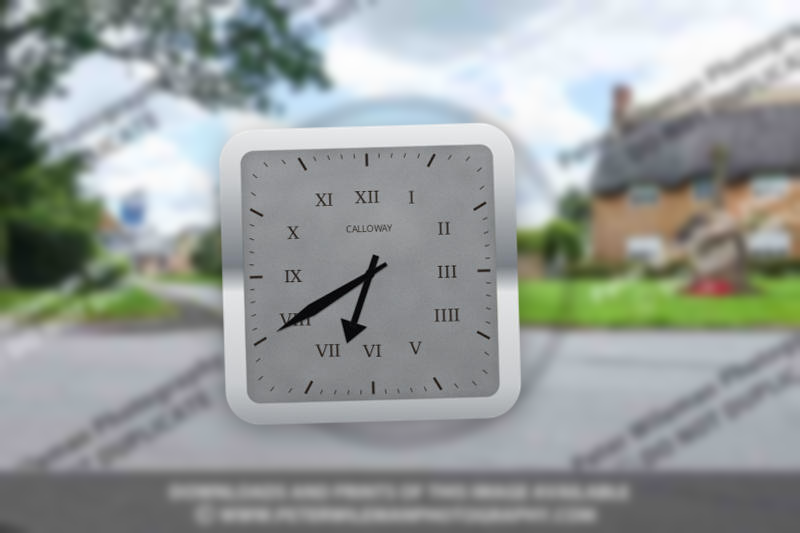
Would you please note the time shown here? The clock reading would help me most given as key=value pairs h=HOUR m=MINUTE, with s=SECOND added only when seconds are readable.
h=6 m=40
